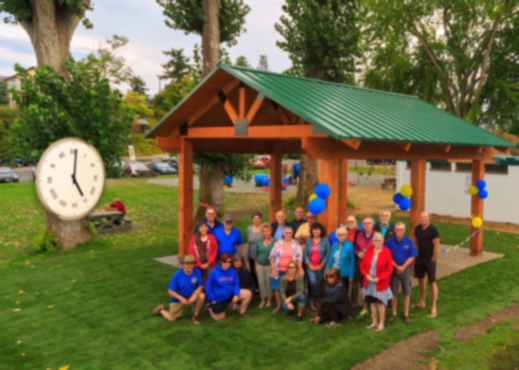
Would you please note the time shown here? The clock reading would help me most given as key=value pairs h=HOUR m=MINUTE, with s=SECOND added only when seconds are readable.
h=5 m=1
